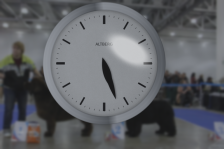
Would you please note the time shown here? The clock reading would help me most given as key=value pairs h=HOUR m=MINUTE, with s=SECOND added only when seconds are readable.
h=5 m=27
